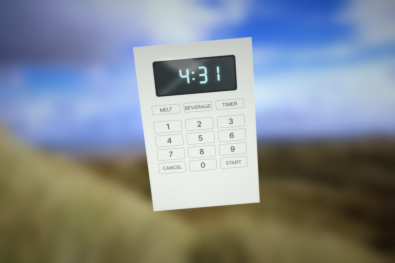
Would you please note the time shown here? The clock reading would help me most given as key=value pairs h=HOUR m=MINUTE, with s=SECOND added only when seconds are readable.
h=4 m=31
